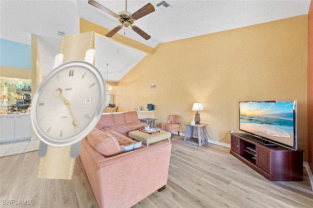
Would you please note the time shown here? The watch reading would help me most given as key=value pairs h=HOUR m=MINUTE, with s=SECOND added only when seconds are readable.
h=10 m=24
